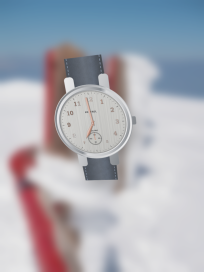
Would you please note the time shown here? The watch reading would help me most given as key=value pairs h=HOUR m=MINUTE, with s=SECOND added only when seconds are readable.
h=6 m=59
